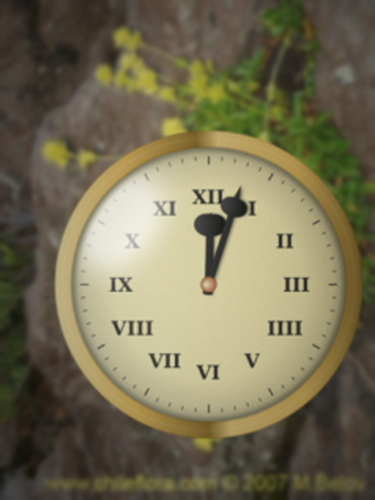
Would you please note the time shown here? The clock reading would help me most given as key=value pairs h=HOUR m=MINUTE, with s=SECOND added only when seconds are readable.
h=12 m=3
